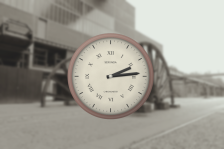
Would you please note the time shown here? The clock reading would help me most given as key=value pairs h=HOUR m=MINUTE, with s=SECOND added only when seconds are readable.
h=2 m=14
